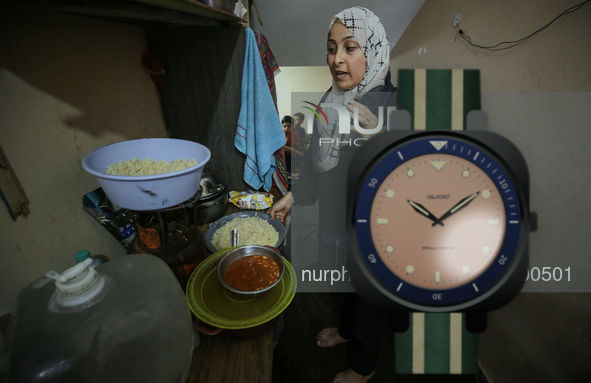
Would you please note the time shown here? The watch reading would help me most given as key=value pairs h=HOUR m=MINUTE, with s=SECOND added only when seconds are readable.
h=10 m=9
